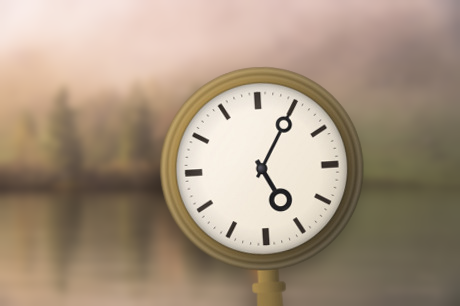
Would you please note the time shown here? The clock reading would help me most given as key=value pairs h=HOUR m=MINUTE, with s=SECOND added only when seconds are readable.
h=5 m=5
